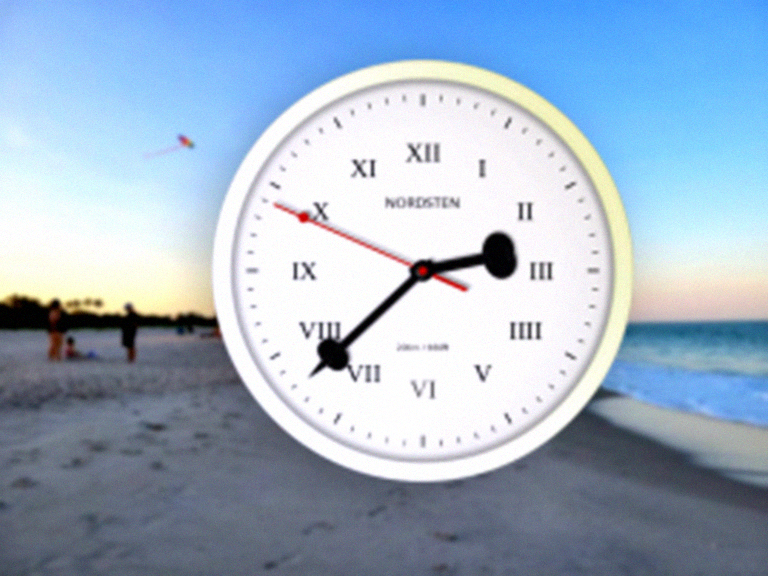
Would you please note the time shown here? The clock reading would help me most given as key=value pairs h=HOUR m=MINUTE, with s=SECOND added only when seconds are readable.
h=2 m=37 s=49
